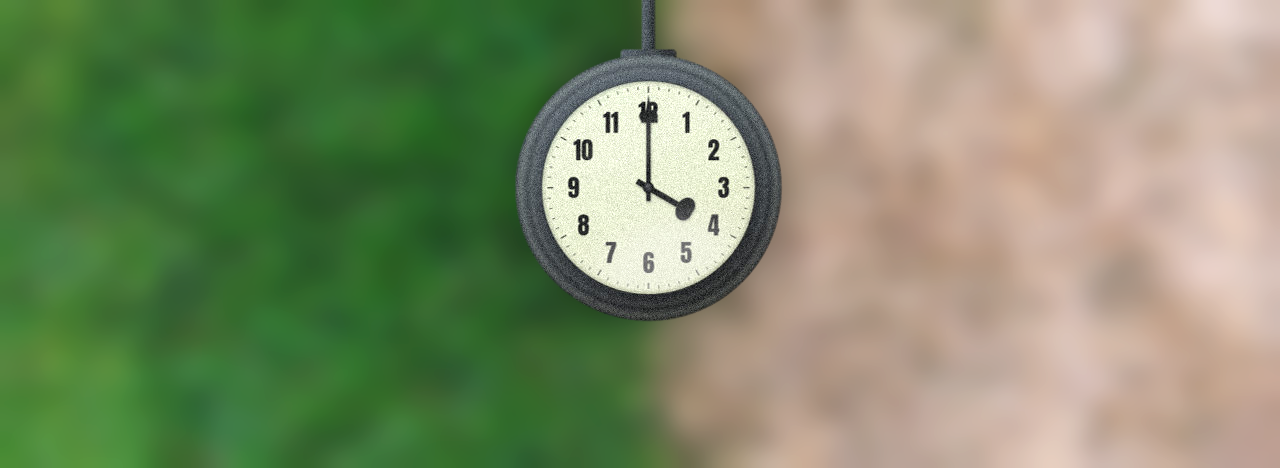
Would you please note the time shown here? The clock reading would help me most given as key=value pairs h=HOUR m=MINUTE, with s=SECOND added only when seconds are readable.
h=4 m=0
